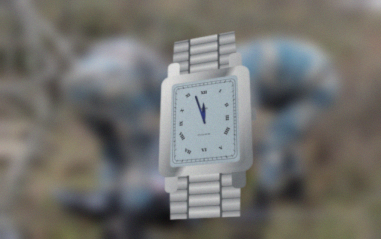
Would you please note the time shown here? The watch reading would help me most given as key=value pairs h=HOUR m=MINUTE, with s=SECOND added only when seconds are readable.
h=11 m=57
